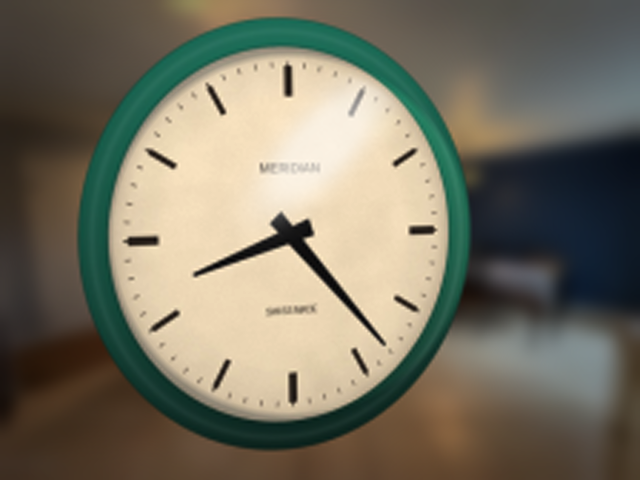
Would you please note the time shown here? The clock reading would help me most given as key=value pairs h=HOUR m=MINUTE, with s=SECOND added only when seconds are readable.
h=8 m=23
